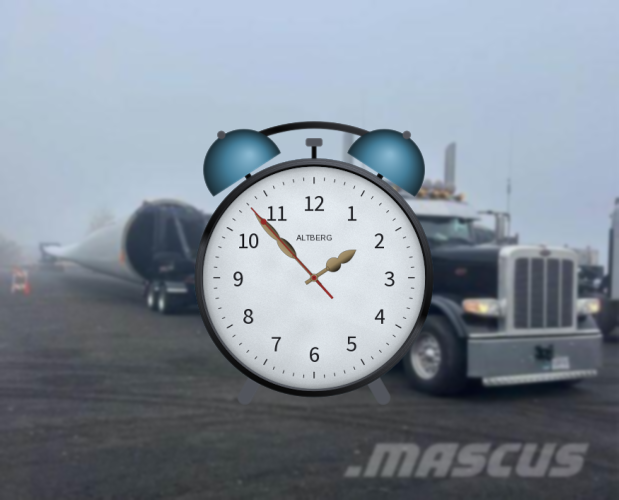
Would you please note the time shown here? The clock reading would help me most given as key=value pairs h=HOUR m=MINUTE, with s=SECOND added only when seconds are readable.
h=1 m=52 s=53
